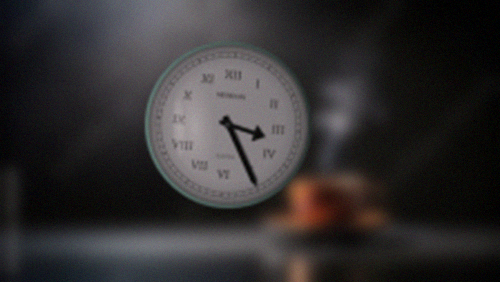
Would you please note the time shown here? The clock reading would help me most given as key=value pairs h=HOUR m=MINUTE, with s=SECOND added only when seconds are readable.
h=3 m=25
